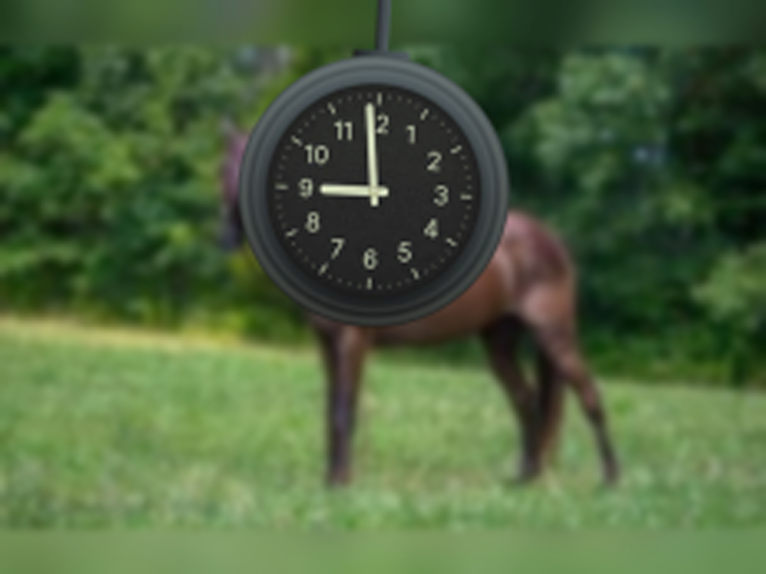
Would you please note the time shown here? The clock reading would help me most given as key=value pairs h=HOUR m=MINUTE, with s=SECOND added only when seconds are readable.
h=8 m=59
